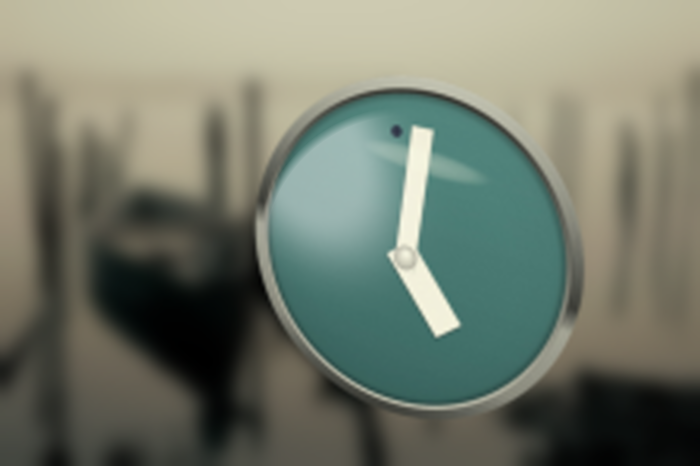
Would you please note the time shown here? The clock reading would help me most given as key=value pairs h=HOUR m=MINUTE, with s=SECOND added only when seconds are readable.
h=5 m=2
